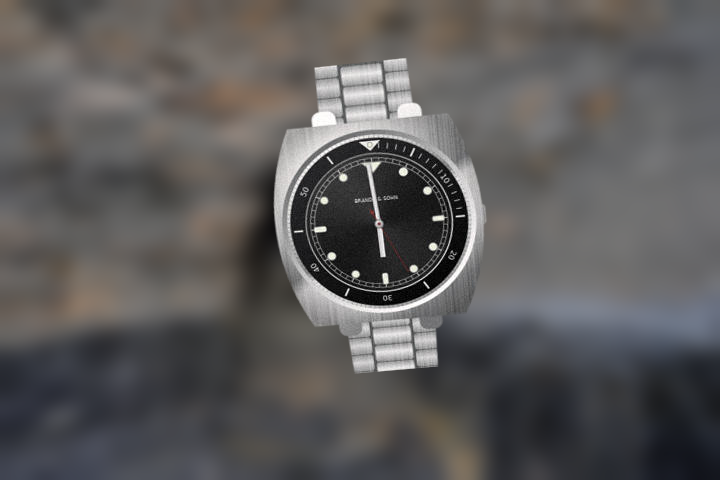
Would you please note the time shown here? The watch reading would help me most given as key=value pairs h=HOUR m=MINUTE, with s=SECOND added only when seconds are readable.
h=5 m=59 s=26
